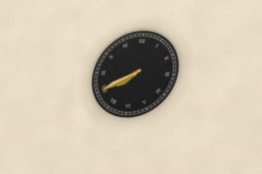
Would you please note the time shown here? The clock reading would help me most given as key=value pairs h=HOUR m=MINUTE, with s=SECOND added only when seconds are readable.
h=7 m=40
